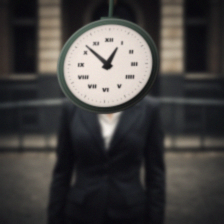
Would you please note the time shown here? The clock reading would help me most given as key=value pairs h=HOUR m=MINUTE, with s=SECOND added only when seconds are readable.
h=12 m=52
